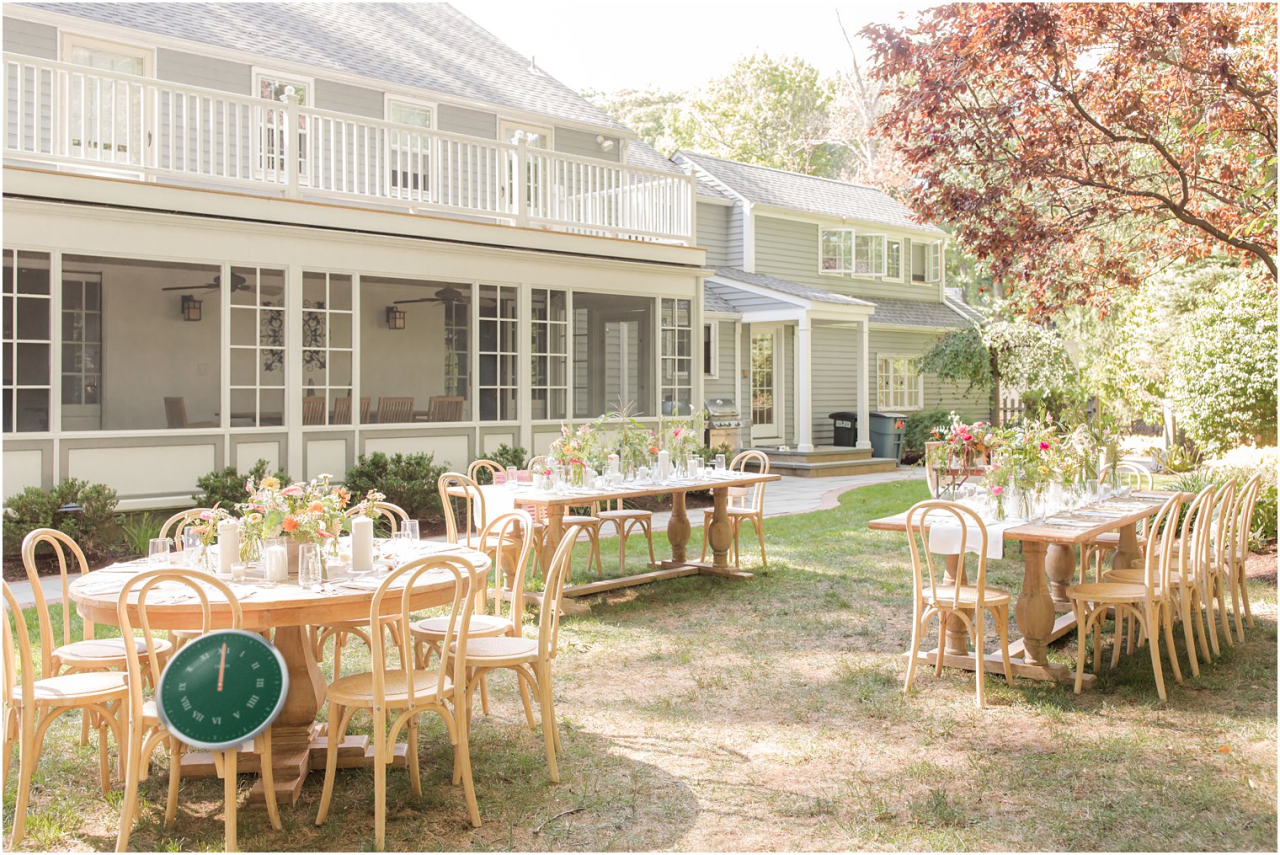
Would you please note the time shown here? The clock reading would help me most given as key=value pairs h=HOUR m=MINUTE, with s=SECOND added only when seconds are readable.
h=12 m=0
